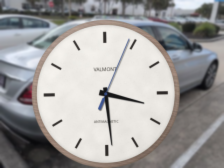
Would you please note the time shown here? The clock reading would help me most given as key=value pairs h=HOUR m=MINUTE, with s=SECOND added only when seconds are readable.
h=3 m=29 s=4
